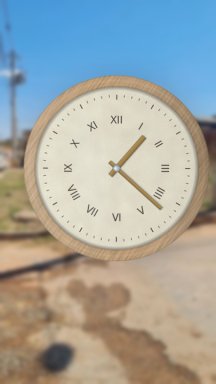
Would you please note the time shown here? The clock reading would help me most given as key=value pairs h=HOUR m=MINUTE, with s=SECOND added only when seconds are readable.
h=1 m=22
